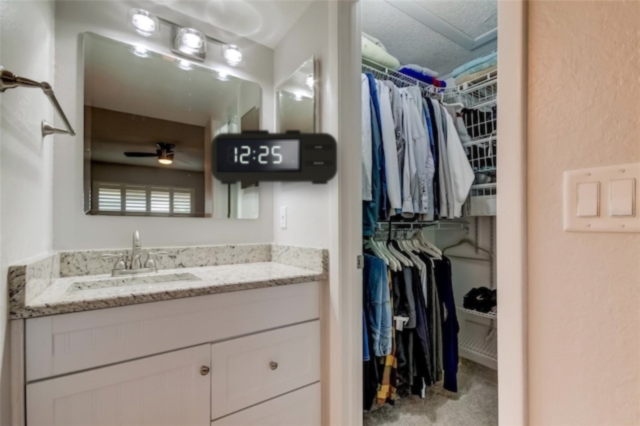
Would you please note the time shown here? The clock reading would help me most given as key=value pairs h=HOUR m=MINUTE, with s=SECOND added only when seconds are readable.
h=12 m=25
